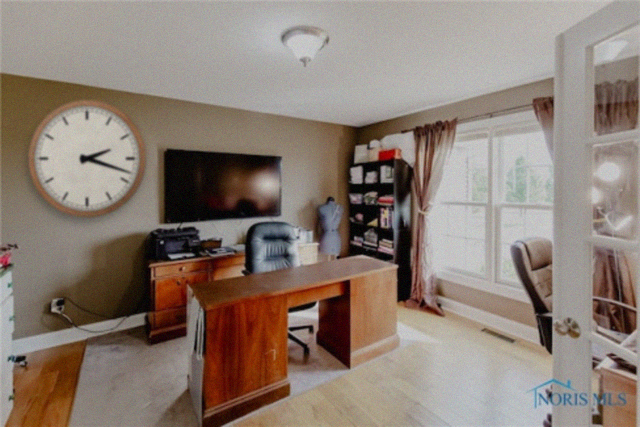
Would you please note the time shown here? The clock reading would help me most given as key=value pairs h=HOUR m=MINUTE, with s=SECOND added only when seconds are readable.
h=2 m=18
